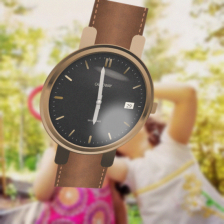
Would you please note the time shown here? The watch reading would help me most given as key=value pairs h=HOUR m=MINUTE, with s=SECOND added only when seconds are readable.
h=5 m=59
